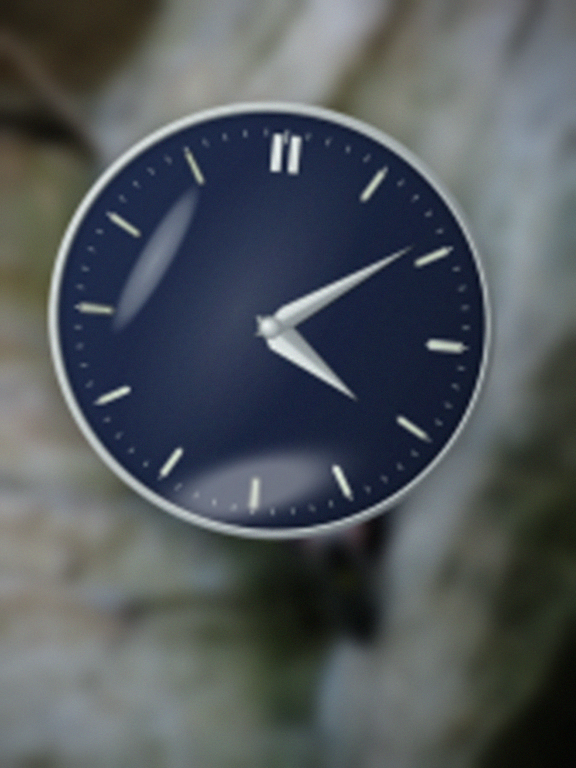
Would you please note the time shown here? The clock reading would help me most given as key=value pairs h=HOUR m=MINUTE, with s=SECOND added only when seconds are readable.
h=4 m=9
